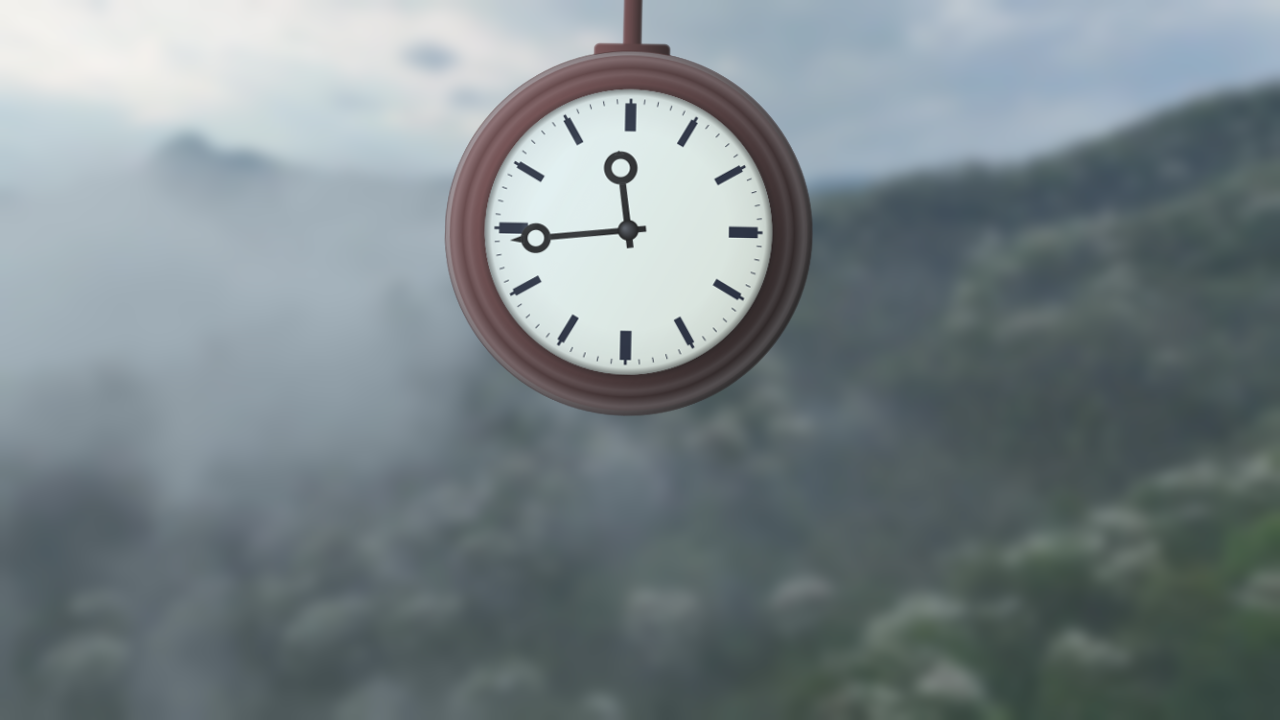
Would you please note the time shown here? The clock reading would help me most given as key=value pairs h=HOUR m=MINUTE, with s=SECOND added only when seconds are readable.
h=11 m=44
